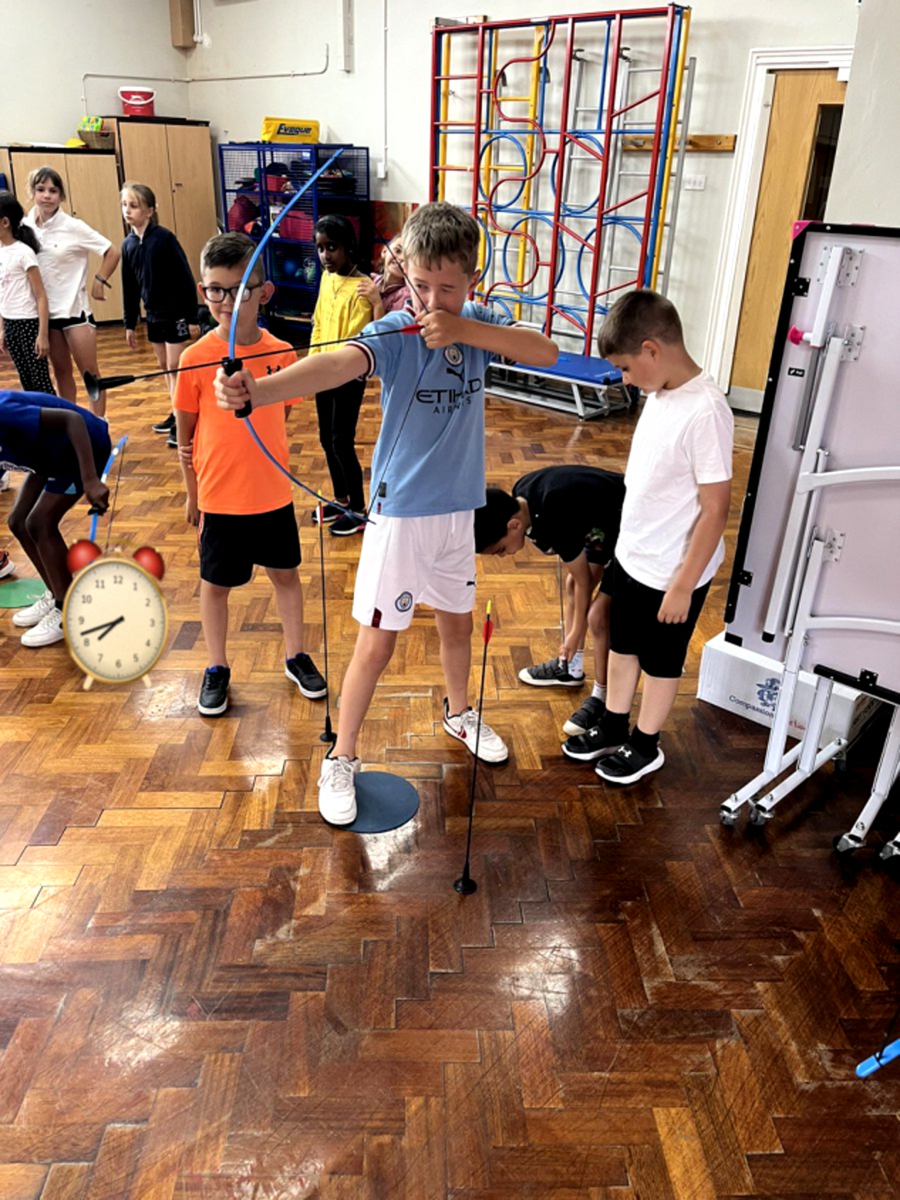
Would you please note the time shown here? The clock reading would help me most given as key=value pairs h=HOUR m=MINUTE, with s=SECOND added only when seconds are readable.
h=7 m=42
